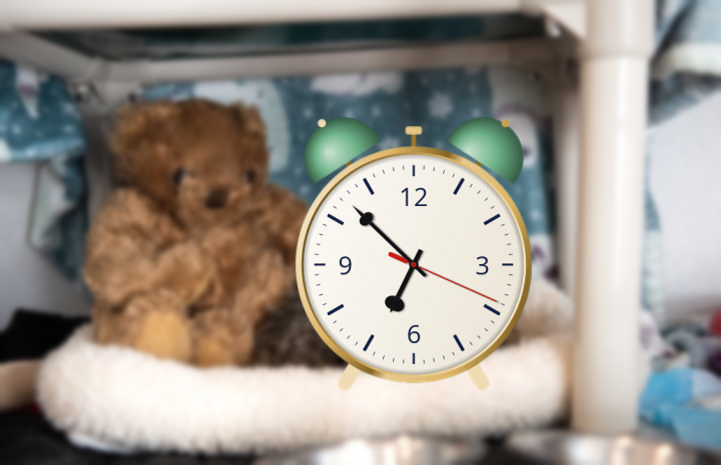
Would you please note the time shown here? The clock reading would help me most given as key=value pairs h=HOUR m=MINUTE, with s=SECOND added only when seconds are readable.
h=6 m=52 s=19
